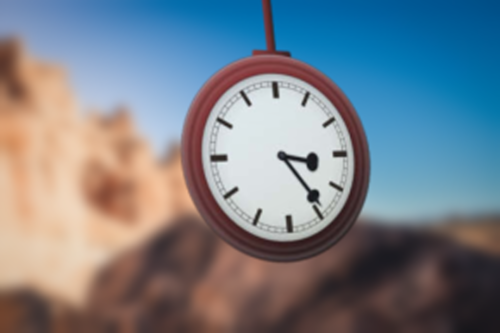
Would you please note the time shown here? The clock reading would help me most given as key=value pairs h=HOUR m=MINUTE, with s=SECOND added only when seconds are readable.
h=3 m=24
